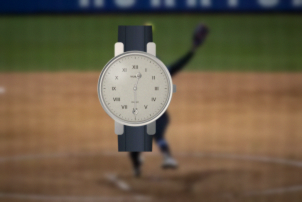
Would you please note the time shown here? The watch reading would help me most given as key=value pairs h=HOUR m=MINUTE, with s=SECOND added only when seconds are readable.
h=12 m=30
